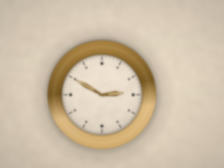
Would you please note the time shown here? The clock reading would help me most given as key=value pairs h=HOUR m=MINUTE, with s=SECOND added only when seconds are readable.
h=2 m=50
